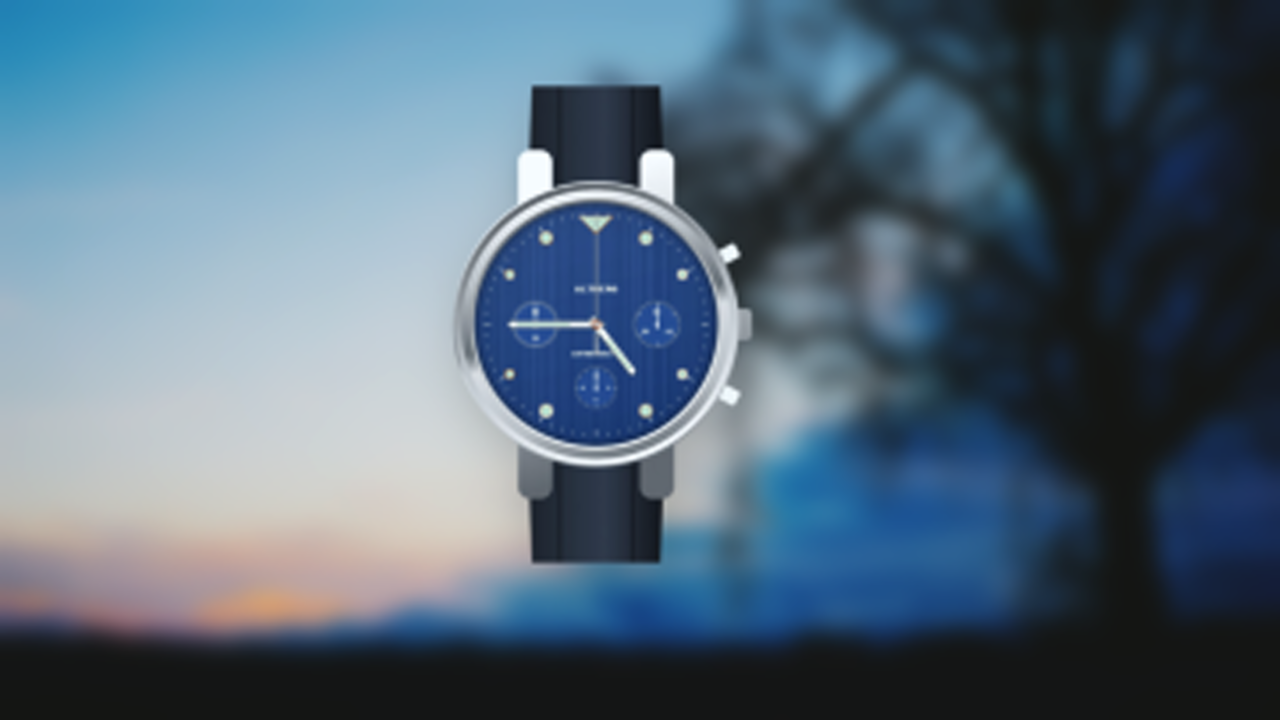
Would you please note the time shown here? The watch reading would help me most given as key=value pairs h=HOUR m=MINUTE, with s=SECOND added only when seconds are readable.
h=4 m=45
